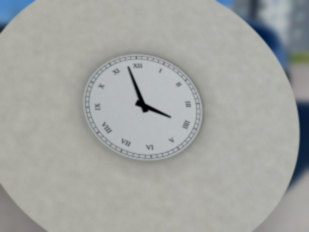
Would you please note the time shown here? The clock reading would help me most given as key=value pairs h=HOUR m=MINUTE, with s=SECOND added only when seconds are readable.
h=3 m=58
